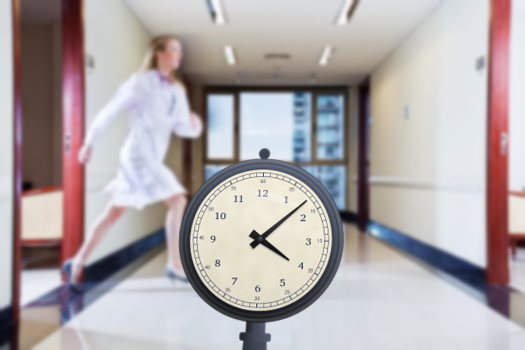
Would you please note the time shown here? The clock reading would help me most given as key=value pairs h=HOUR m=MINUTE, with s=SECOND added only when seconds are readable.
h=4 m=8
